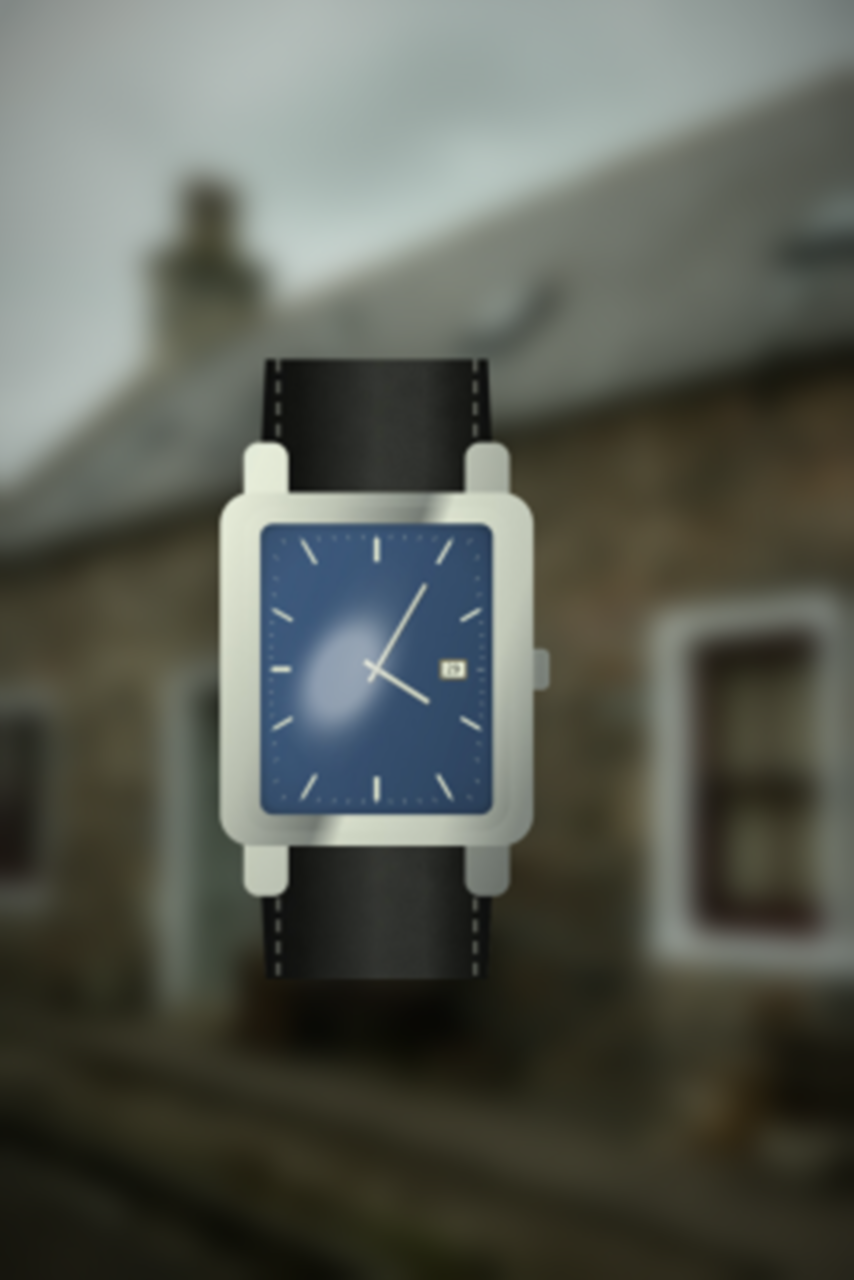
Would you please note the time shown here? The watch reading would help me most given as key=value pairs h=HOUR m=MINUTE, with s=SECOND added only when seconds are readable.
h=4 m=5
